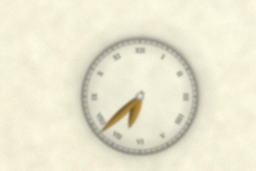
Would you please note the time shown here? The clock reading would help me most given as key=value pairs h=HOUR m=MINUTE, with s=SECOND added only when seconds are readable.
h=6 m=38
